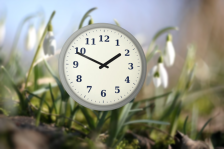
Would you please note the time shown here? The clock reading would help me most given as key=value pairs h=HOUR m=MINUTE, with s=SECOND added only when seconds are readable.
h=1 m=49
